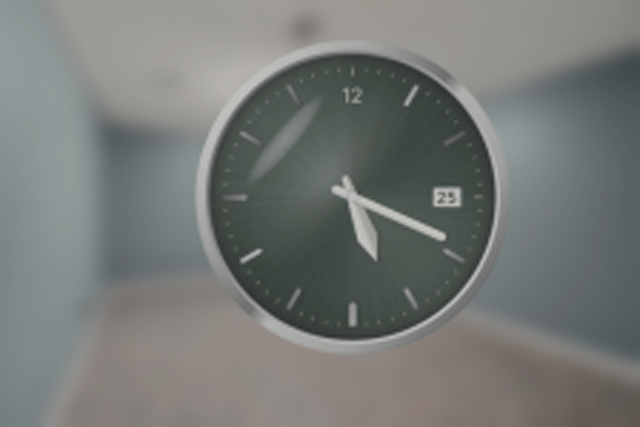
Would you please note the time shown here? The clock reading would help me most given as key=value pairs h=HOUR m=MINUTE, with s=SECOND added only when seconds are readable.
h=5 m=19
